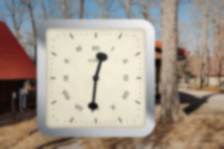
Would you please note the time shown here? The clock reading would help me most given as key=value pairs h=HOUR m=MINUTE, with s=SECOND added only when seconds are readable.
h=12 m=31
